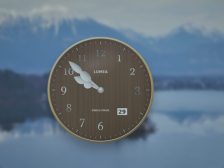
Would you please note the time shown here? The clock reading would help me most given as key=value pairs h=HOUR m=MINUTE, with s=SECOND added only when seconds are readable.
h=9 m=52
